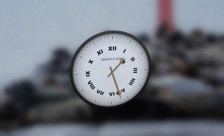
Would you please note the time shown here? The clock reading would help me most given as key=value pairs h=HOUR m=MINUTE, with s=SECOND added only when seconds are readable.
h=1 m=27
